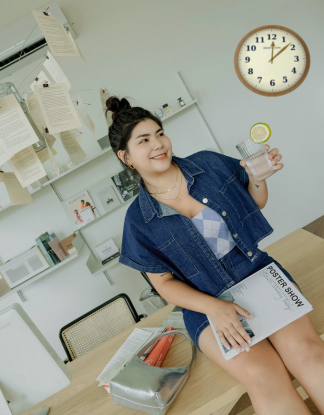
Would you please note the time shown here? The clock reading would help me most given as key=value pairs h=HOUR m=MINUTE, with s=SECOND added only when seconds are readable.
h=12 m=8
